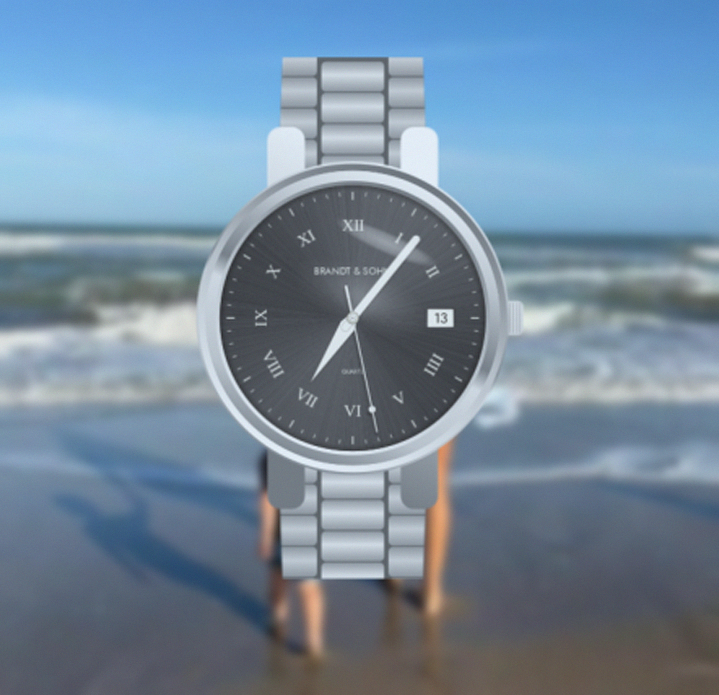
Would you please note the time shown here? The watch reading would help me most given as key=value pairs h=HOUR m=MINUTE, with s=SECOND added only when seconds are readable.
h=7 m=6 s=28
